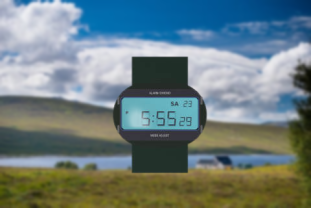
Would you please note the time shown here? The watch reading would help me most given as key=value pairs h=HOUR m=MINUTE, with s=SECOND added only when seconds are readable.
h=5 m=55 s=29
